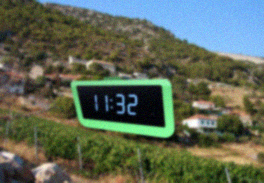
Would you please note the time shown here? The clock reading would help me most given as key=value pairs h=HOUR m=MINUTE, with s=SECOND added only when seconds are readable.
h=11 m=32
